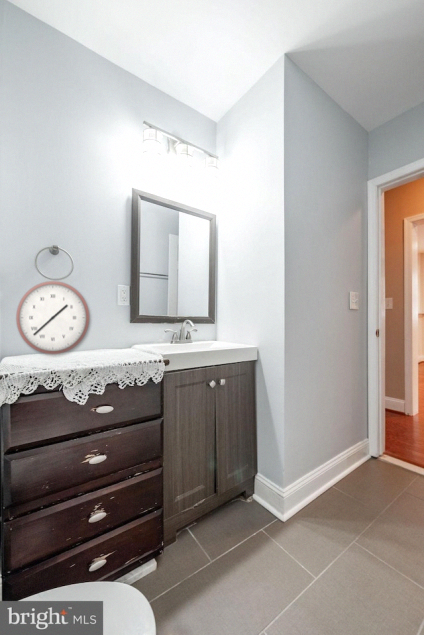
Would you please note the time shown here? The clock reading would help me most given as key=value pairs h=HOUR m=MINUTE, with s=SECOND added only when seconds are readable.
h=1 m=38
